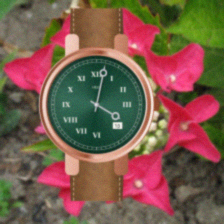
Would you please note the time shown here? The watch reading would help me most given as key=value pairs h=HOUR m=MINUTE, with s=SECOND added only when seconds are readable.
h=4 m=2
